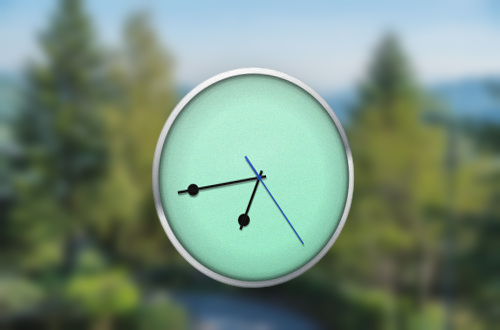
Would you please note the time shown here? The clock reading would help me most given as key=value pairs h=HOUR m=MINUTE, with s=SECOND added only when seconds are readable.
h=6 m=43 s=24
